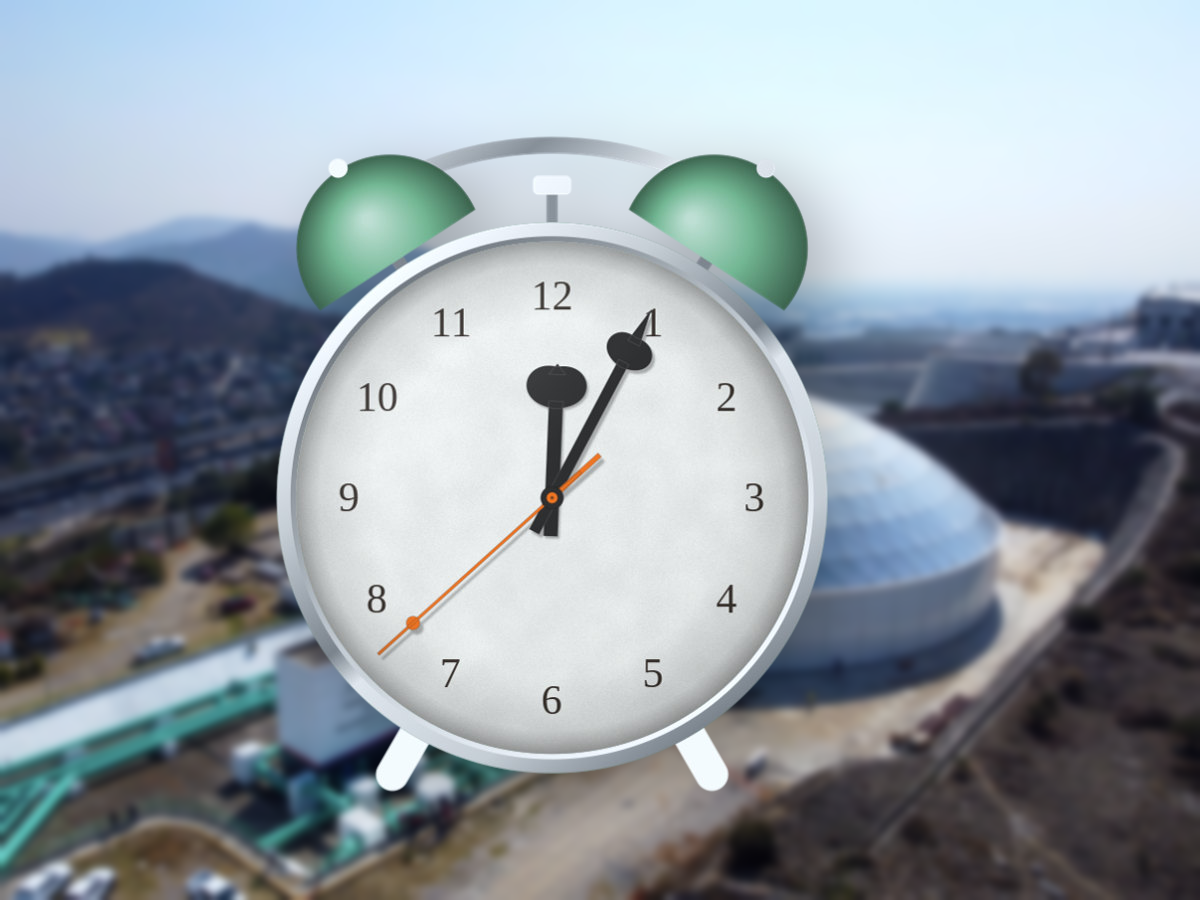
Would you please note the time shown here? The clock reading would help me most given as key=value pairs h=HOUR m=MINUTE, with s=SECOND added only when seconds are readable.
h=12 m=4 s=38
